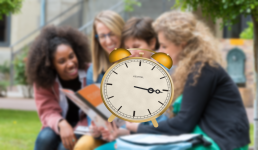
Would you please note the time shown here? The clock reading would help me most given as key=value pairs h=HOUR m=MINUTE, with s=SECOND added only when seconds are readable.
h=3 m=16
